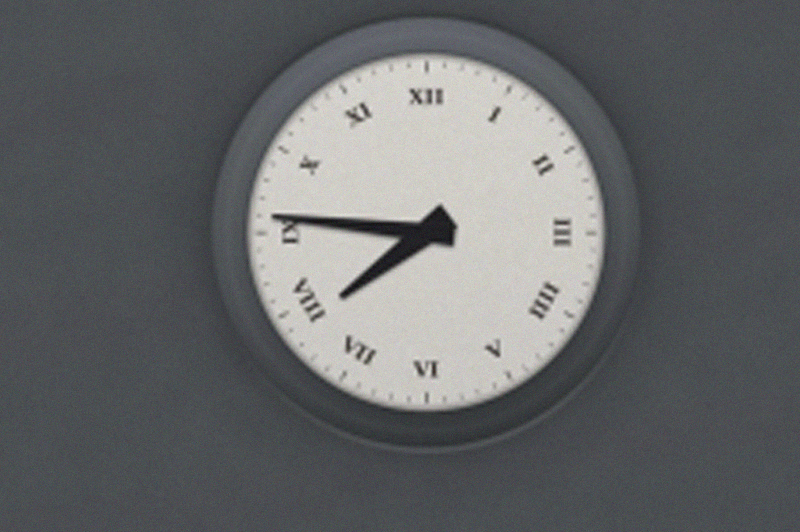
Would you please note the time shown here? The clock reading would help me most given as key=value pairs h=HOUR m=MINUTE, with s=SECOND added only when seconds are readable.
h=7 m=46
